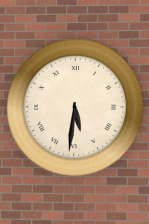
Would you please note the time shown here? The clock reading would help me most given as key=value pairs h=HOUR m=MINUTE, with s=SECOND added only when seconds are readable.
h=5 m=31
